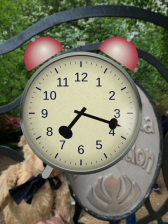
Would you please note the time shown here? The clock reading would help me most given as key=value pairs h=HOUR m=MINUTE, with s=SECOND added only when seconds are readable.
h=7 m=18
